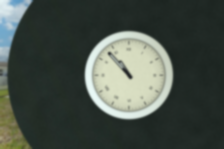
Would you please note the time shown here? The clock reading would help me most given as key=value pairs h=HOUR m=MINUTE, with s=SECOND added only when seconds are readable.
h=10 m=53
